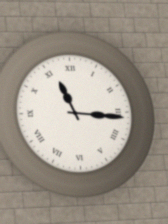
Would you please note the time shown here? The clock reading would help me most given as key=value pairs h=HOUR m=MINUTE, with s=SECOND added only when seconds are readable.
h=11 m=16
